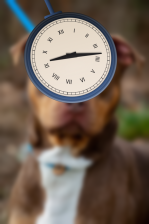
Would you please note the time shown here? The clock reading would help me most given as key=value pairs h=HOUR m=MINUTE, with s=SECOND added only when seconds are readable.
h=9 m=18
